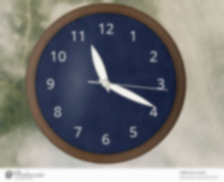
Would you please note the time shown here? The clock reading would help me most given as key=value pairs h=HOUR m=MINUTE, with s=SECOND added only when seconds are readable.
h=11 m=19 s=16
